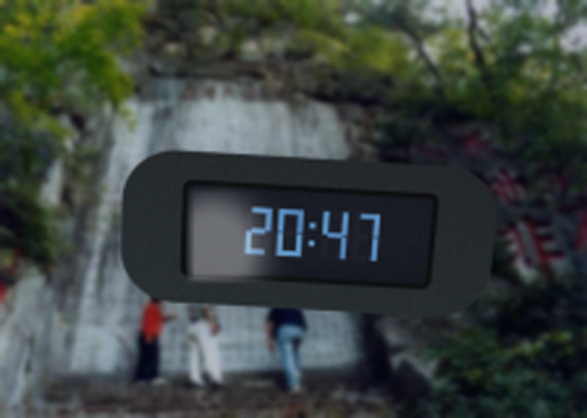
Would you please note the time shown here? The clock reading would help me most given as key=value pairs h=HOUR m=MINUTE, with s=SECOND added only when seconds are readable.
h=20 m=47
